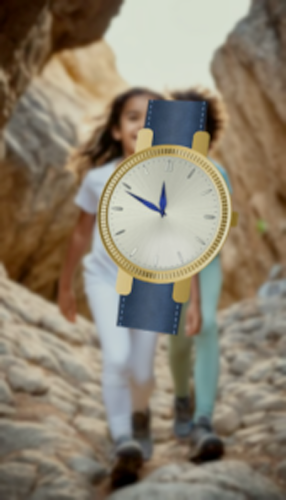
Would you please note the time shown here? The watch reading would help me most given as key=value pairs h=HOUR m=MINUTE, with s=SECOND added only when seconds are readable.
h=11 m=49
